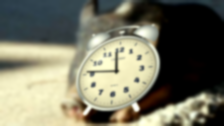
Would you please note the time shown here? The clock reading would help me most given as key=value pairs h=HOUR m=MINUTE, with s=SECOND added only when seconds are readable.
h=11 m=46
